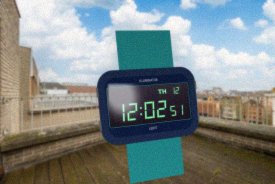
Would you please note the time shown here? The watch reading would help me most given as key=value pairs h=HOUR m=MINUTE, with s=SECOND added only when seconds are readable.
h=12 m=2 s=51
